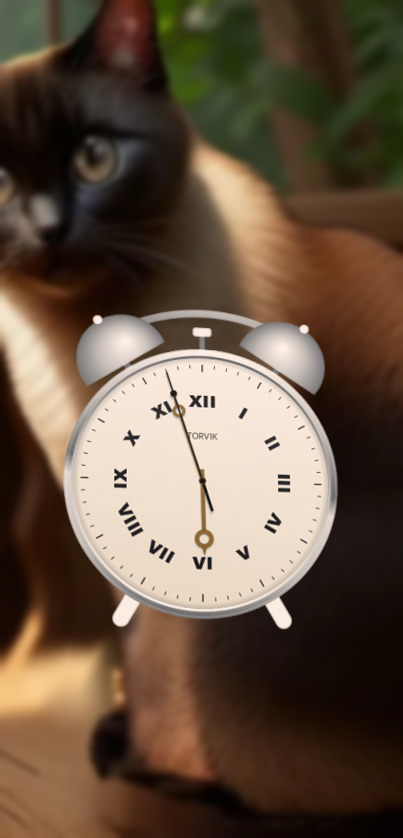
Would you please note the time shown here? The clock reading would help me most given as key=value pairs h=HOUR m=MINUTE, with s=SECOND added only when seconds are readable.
h=5 m=56 s=57
